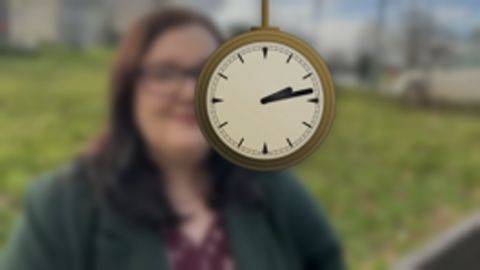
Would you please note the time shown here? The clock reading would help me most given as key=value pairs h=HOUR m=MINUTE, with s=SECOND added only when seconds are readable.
h=2 m=13
